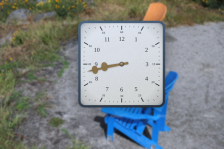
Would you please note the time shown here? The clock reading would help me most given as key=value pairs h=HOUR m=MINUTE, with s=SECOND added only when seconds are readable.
h=8 m=43
